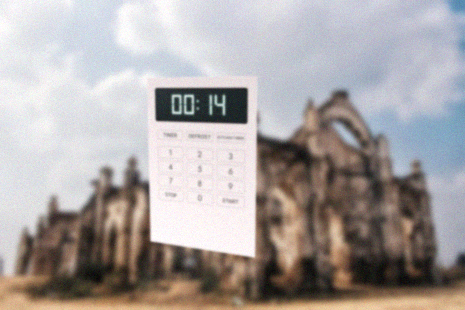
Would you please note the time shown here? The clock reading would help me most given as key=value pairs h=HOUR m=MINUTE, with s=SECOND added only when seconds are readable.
h=0 m=14
